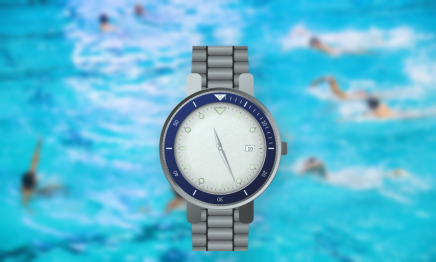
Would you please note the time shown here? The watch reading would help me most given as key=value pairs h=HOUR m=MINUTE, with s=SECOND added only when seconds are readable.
h=11 m=26
